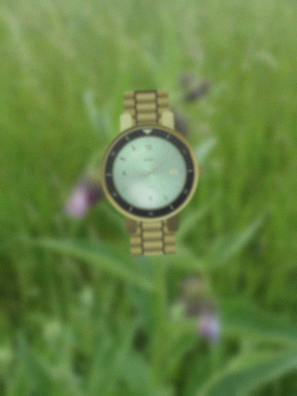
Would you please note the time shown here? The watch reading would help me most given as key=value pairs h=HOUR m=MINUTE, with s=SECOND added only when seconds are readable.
h=1 m=44
